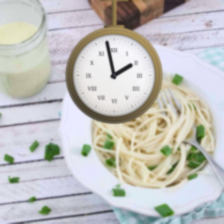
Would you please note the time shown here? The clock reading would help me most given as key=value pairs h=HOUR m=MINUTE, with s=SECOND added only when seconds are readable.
h=1 m=58
